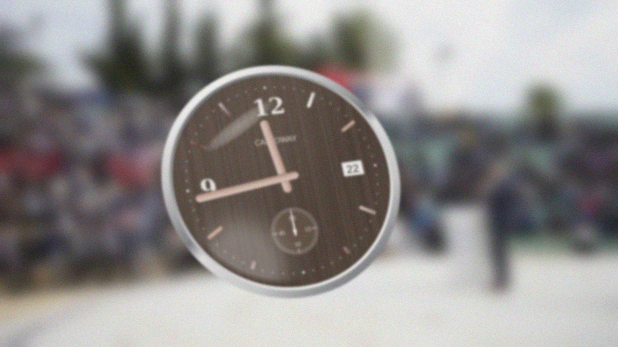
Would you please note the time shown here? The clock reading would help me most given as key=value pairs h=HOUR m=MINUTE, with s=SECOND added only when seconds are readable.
h=11 m=44
